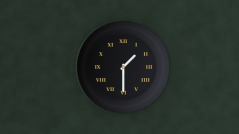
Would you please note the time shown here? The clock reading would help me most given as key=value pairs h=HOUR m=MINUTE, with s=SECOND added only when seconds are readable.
h=1 m=30
